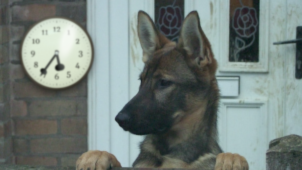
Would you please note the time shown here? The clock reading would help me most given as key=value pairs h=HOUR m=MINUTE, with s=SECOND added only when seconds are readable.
h=5 m=36
